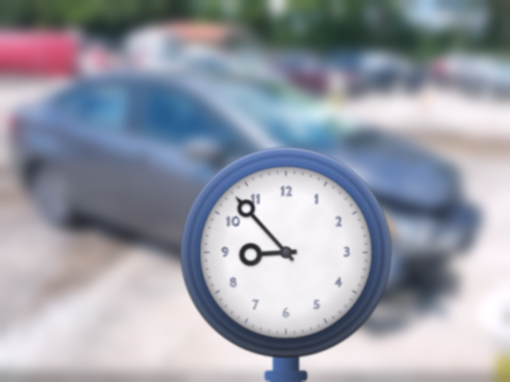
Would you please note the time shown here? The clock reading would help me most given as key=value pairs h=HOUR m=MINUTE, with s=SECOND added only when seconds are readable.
h=8 m=53
